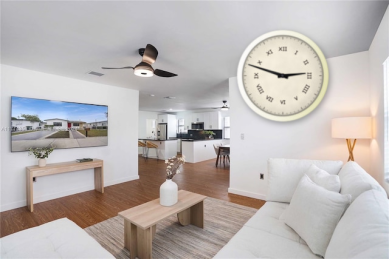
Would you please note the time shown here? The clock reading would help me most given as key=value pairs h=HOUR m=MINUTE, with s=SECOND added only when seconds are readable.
h=2 m=48
